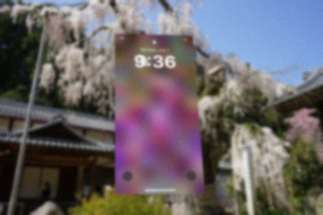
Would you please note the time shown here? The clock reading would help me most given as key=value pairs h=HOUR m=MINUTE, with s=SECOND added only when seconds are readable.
h=9 m=36
